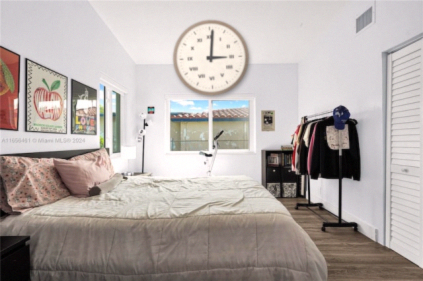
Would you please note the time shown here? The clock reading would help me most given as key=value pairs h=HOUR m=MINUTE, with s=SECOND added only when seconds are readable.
h=3 m=1
